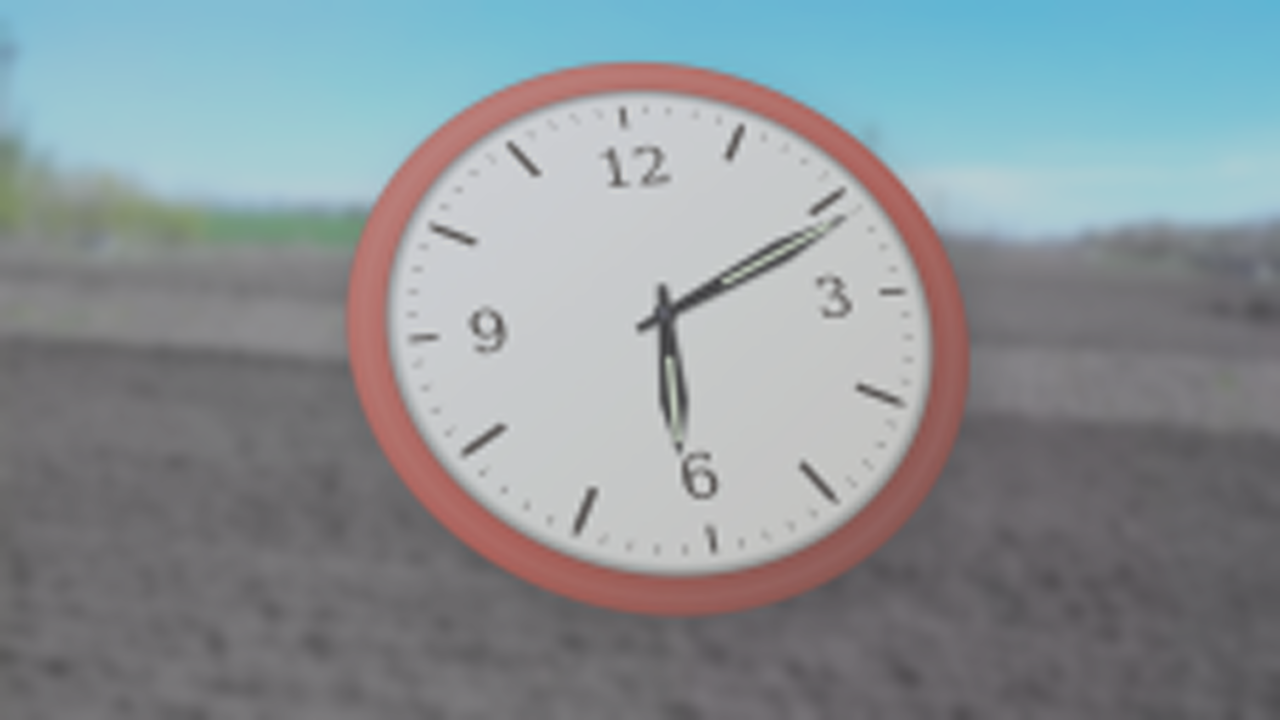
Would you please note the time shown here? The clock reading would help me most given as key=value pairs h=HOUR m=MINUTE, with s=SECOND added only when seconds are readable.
h=6 m=11
